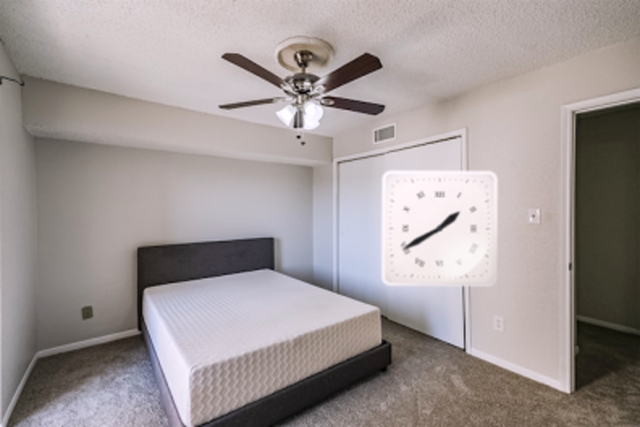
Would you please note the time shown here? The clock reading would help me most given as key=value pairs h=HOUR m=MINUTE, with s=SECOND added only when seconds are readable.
h=1 m=40
